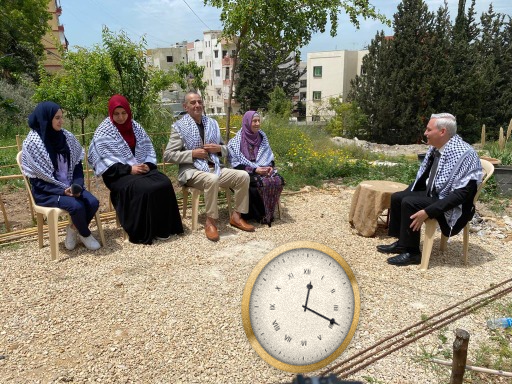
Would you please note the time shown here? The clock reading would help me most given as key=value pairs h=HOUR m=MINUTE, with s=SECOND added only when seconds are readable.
h=12 m=19
